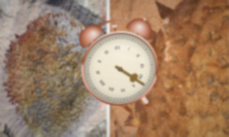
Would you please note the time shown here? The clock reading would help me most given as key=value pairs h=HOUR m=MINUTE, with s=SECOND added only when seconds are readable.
h=4 m=22
